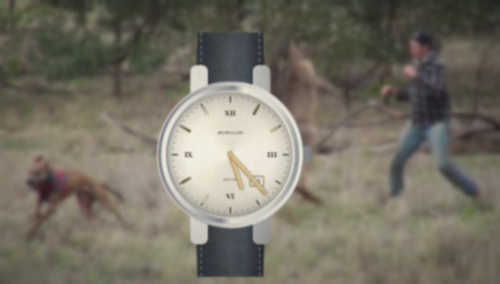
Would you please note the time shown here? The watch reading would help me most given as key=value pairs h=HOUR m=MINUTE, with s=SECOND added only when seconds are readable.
h=5 m=23
